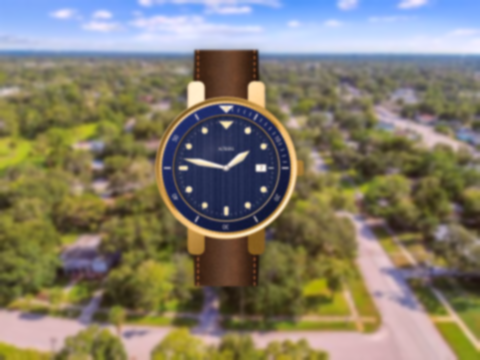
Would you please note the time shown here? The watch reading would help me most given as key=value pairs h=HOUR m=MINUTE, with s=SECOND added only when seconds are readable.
h=1 m=47
